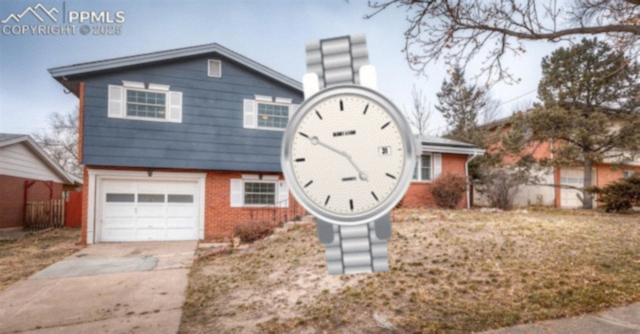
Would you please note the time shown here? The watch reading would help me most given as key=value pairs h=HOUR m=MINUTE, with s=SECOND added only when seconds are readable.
h=4 m=50
